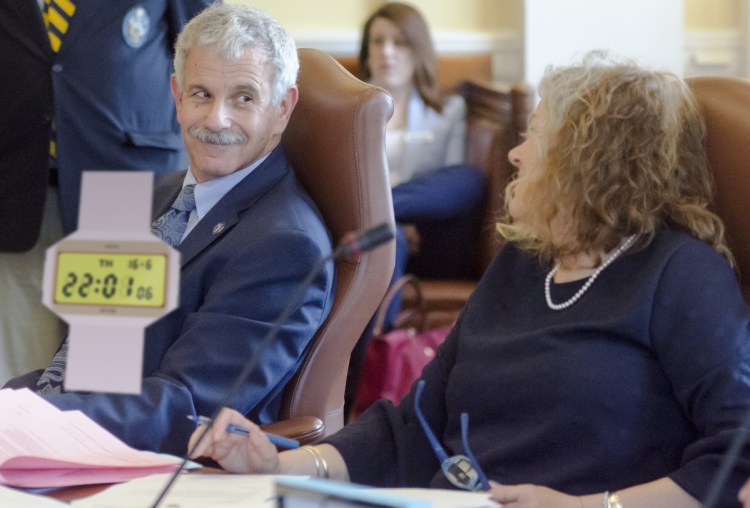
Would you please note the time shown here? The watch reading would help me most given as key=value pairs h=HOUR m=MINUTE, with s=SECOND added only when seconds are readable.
h=22 m=1 s=6
